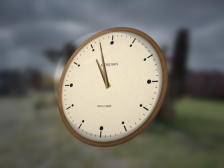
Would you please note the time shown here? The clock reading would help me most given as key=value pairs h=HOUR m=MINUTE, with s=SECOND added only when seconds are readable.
h=10 m=57
